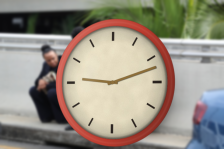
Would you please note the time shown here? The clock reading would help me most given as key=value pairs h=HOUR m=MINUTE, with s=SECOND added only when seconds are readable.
h=9 m=12
